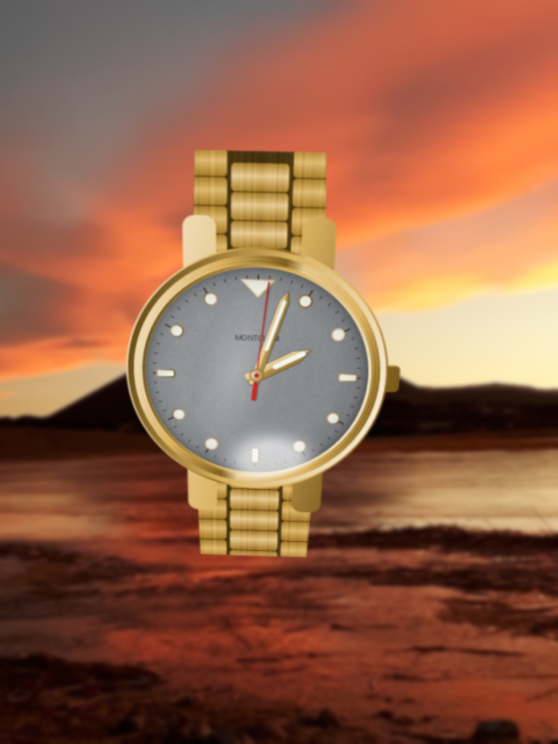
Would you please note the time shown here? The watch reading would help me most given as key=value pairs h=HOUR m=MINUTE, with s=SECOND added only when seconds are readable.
h=2 m=3 s=1
